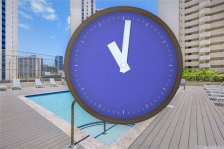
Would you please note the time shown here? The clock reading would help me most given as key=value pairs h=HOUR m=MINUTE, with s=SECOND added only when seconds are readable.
h=11 m=1
